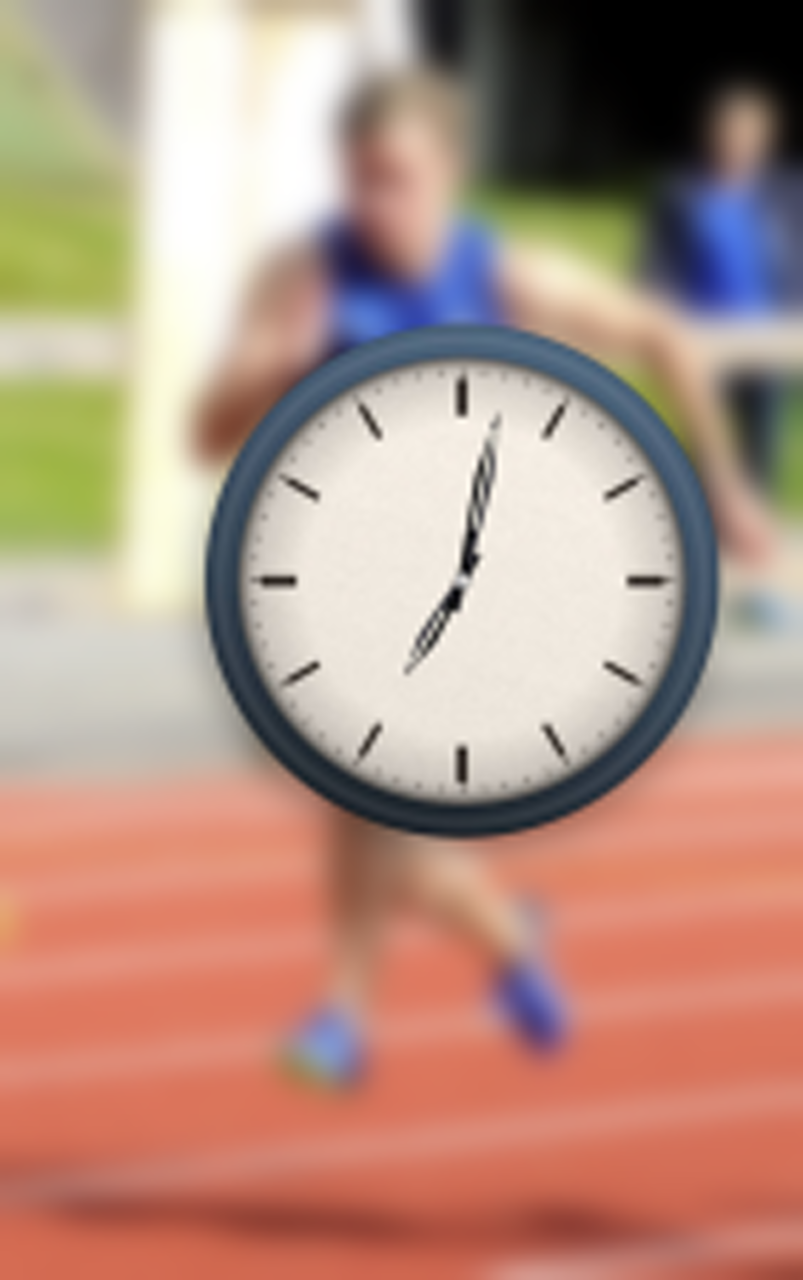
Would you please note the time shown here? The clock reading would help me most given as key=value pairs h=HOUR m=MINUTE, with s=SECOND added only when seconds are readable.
h=7 m=2
